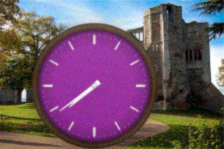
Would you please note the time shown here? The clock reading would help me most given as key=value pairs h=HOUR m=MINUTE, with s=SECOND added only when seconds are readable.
h=7 m=39
